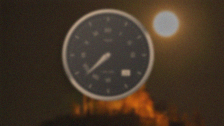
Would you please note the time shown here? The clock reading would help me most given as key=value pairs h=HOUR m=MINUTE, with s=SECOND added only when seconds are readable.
h=7 m=38
